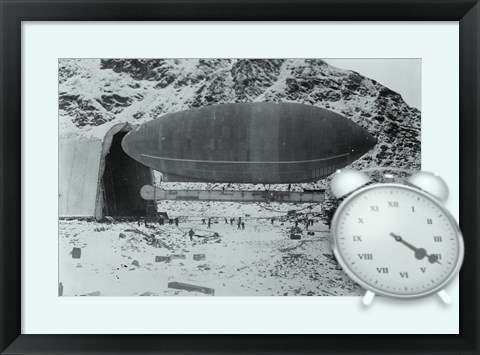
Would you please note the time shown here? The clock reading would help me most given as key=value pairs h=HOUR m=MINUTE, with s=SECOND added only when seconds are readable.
h=4 m=21
